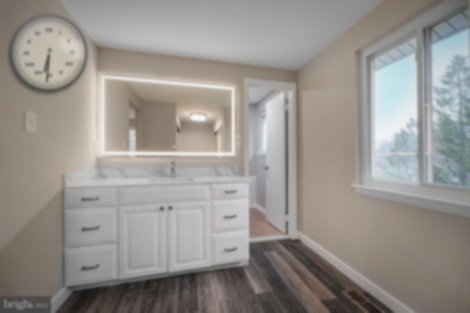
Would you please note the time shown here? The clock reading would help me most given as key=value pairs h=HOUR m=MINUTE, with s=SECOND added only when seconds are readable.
h=6 m=31
